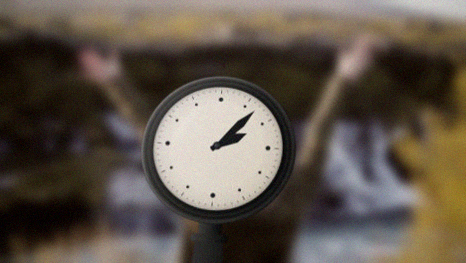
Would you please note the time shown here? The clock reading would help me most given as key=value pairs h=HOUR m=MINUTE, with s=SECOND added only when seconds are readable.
h=2 m=7
